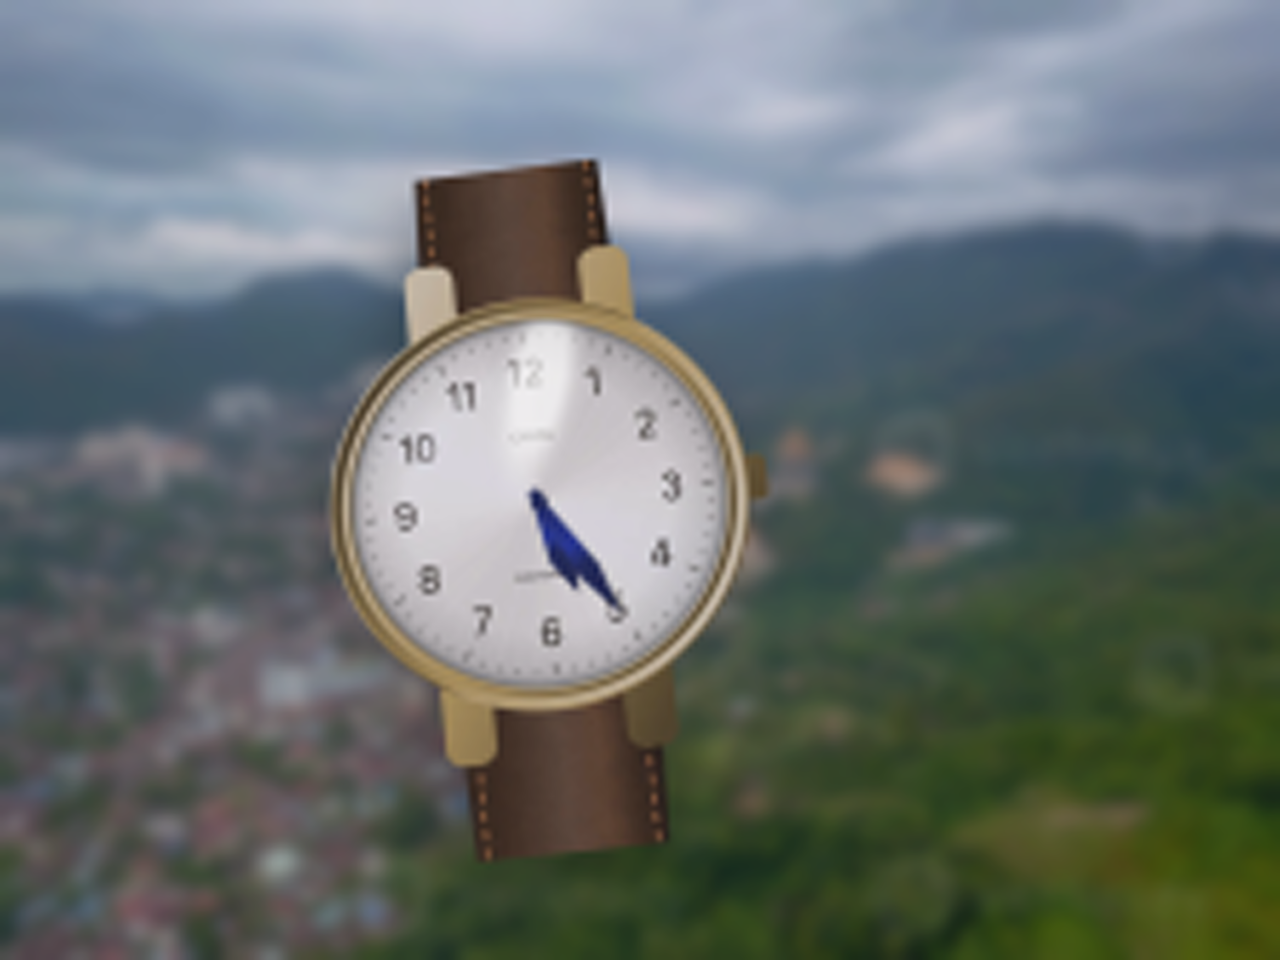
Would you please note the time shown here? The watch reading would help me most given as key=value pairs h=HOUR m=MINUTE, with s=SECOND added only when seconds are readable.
h=5 m=25
